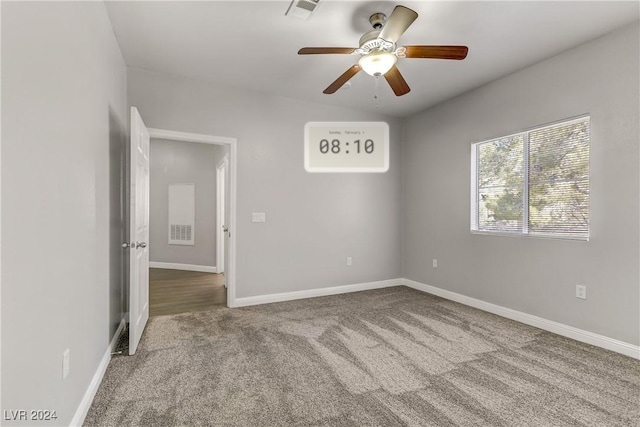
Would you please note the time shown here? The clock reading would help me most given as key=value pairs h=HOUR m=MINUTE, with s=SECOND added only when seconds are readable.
h=8 m=10
